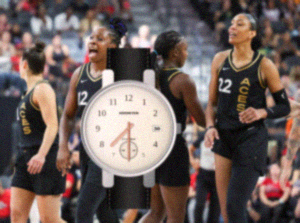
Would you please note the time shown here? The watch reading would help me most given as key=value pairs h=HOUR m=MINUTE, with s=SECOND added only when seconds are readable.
h=7 m=30
